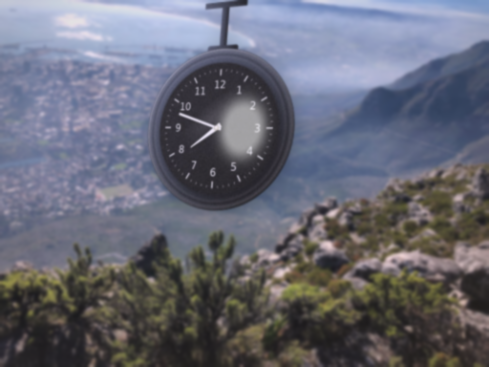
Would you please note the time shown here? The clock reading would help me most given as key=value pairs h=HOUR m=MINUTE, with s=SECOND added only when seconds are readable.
h=7 m=48
